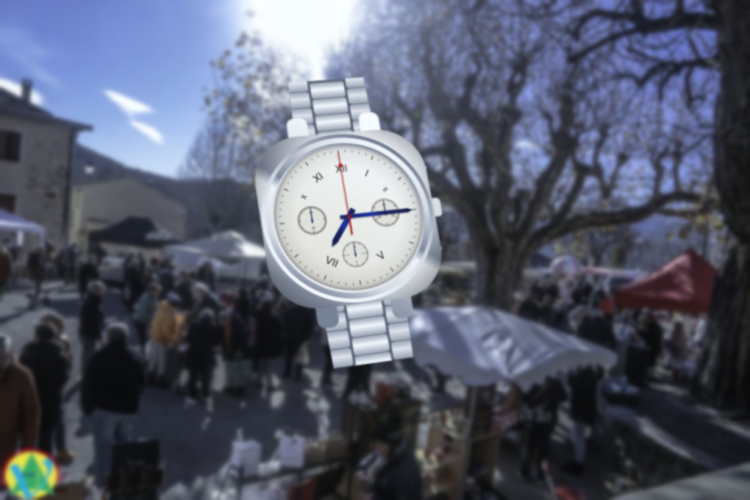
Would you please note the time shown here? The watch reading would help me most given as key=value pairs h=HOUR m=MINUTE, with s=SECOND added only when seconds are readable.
h=7 m=15
